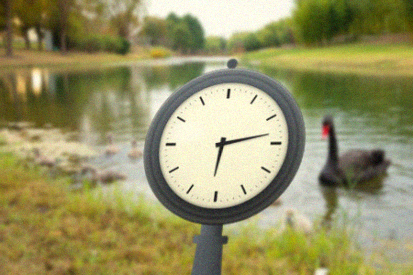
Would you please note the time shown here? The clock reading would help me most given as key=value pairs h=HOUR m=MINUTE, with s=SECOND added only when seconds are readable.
h=6 m=13
